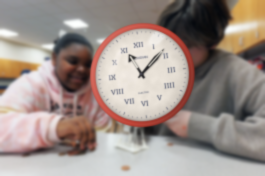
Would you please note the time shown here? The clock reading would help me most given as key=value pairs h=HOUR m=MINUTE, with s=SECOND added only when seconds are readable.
h=11 m=8
